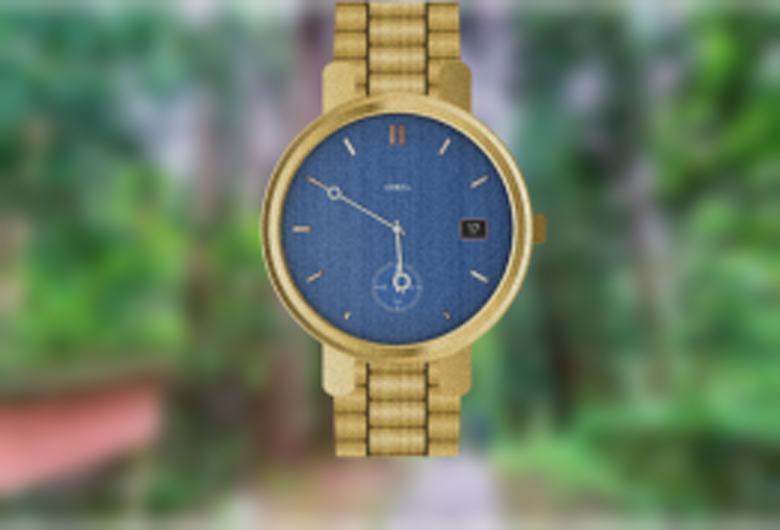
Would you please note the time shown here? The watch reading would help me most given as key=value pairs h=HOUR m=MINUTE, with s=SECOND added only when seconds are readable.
h=5 m=50
